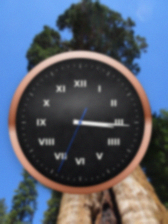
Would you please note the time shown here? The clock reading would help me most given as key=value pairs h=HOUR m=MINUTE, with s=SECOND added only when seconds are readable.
h=3 m=15 s=34
